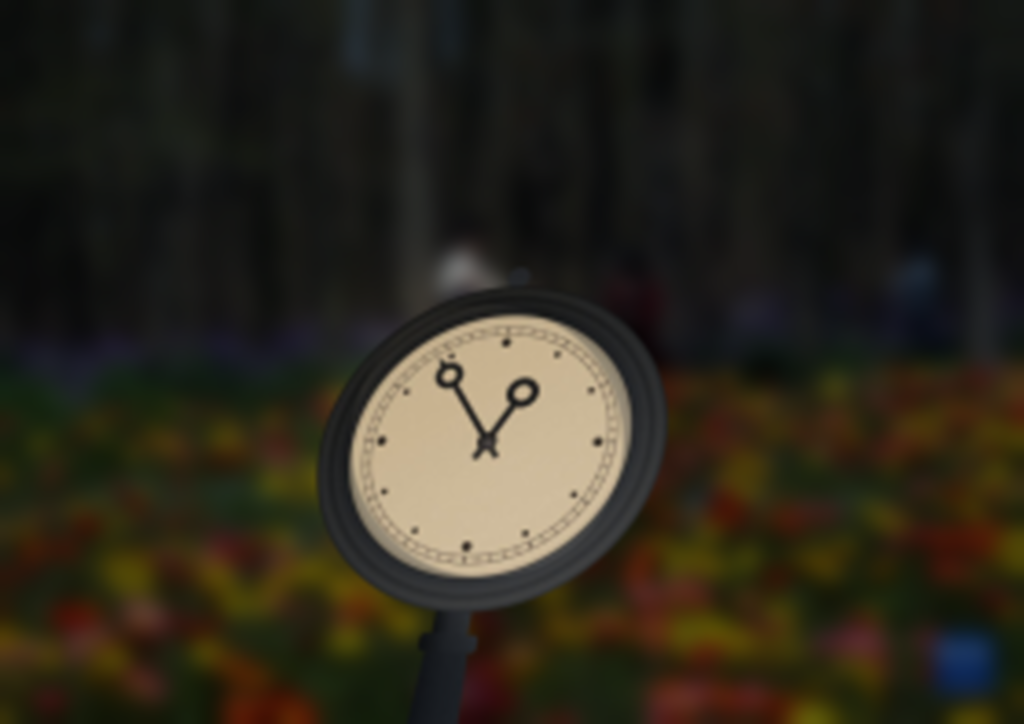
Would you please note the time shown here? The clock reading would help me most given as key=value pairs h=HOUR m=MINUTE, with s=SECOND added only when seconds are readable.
h=12 m=54
